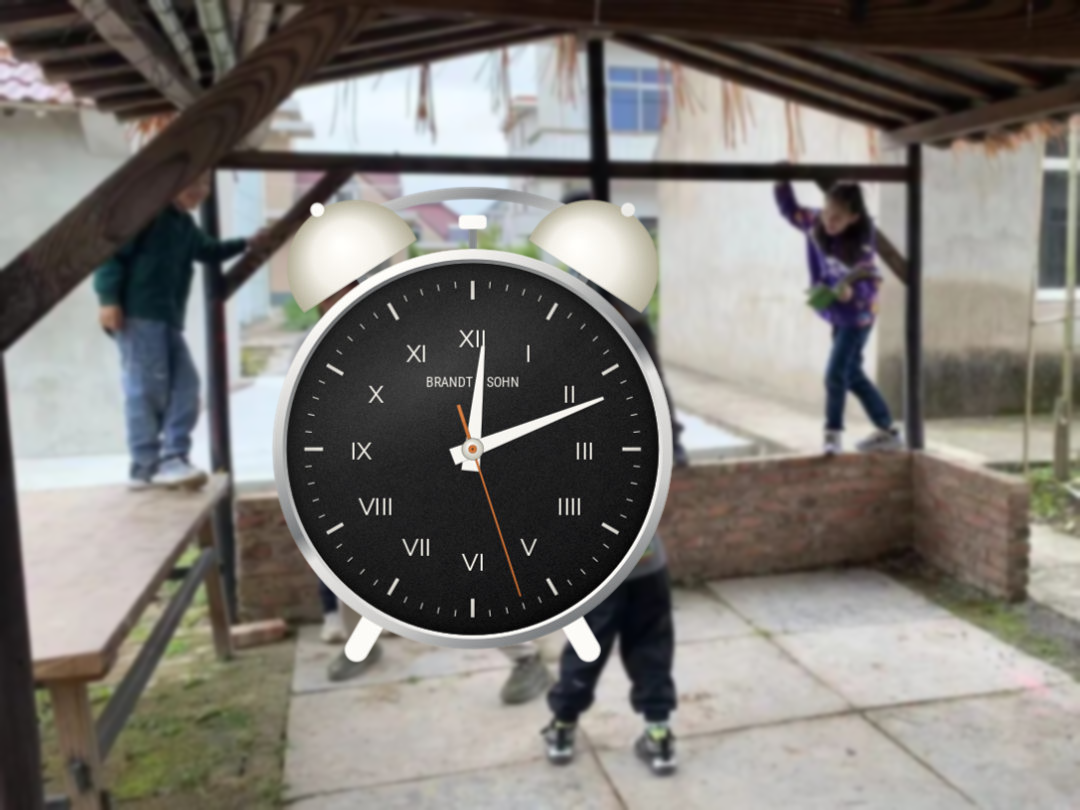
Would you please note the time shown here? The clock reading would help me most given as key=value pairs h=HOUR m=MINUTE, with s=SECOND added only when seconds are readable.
h=12 m=11 s=27
